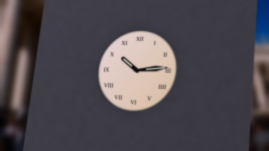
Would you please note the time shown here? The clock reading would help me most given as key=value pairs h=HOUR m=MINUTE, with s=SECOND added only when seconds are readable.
h=10 m=14
